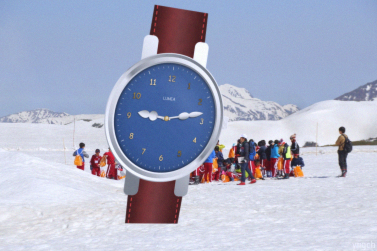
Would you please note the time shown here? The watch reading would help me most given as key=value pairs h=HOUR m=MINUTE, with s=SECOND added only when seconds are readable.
h=9 m=13
